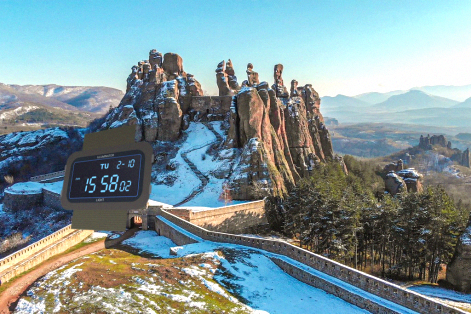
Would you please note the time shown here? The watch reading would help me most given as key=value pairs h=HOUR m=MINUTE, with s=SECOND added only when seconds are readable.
h=15 m=58 s=2
